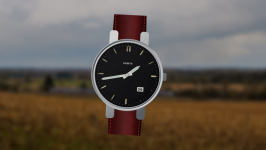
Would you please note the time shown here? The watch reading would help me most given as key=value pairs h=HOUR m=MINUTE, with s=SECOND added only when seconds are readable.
h=1 m=43
